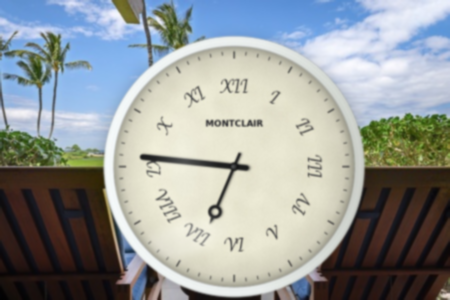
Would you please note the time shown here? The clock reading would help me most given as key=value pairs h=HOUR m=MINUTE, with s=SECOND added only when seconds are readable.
h=6 m=46
